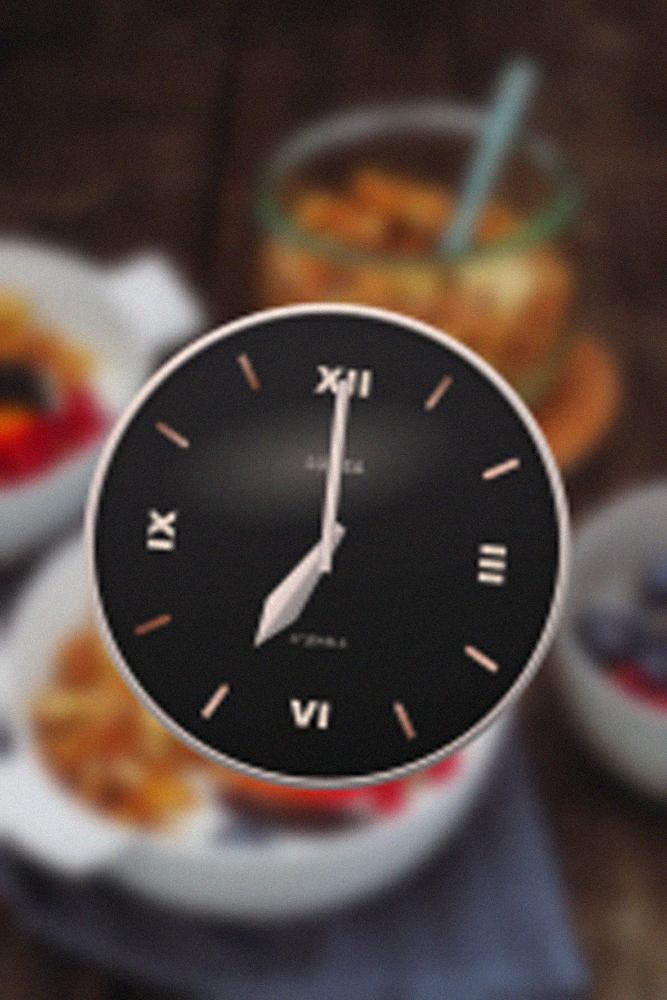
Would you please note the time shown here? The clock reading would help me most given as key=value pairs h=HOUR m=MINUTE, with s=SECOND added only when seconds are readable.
h=7 m=0
